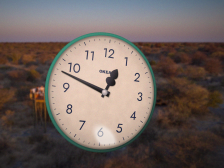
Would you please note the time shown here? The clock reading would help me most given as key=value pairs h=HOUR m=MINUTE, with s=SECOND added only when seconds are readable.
h=12 m=48
